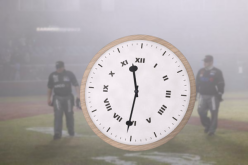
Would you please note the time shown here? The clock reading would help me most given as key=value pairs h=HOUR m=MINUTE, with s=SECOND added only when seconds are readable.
h=11 m=31
